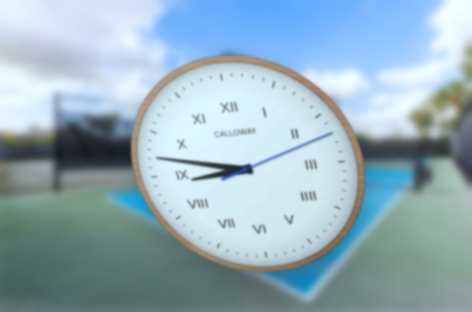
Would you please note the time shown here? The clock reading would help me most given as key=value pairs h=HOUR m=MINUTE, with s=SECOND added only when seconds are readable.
h=8 m=47 s=12
